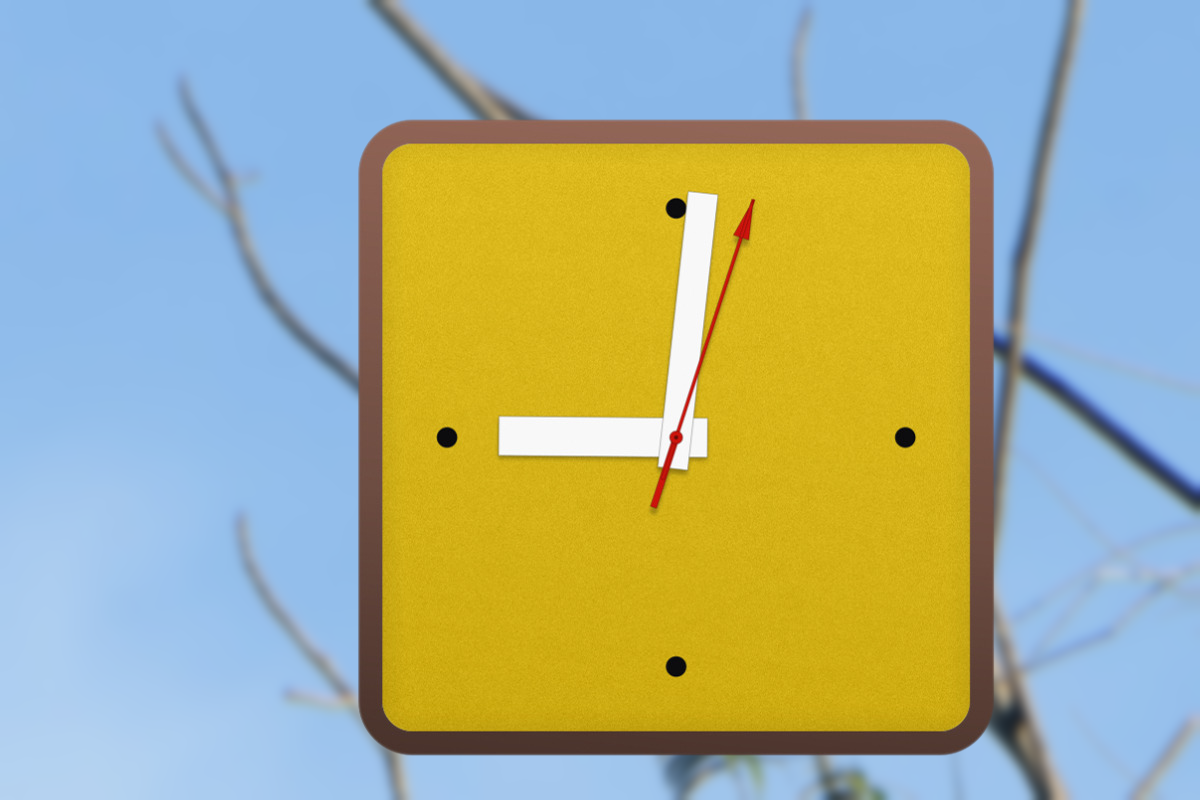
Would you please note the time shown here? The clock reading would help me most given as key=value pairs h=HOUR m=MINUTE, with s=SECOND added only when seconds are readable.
h=9 m=1 s=3
